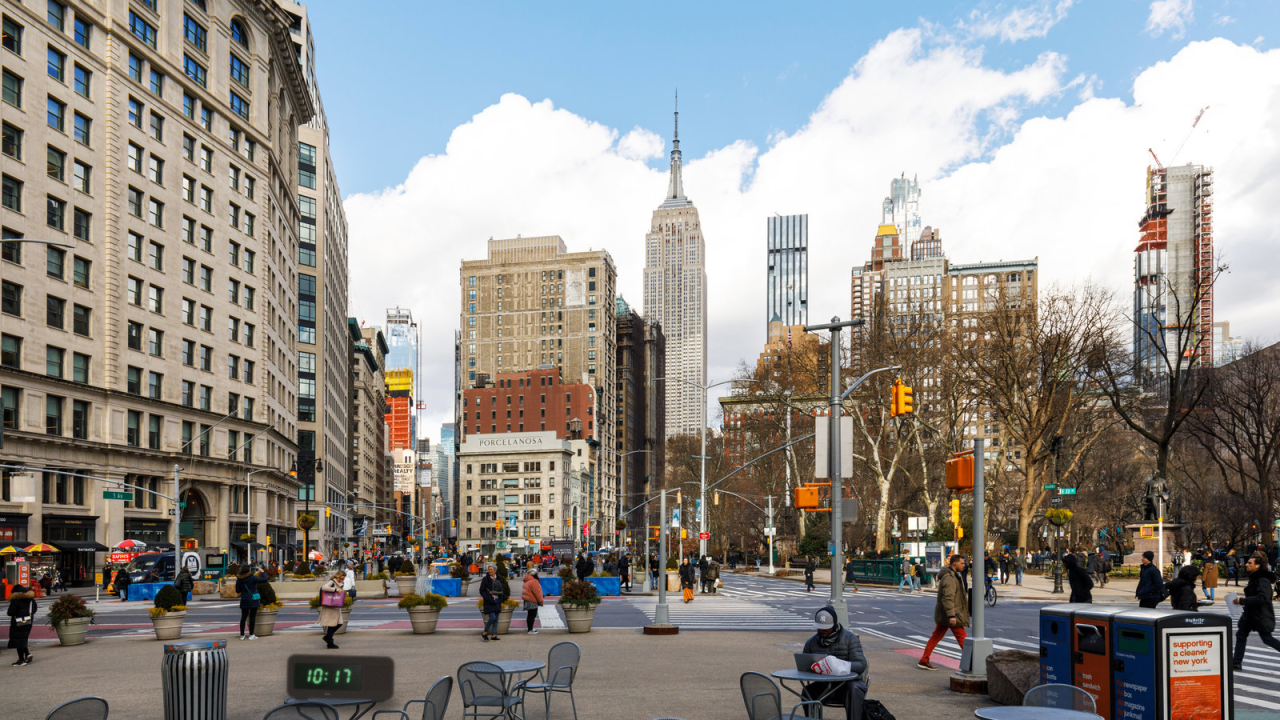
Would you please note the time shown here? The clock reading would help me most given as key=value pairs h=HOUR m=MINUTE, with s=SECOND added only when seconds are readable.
h=10 m=17
